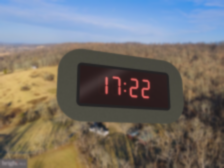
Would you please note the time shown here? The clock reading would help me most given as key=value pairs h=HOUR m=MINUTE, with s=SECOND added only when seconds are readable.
h=17 m=22
